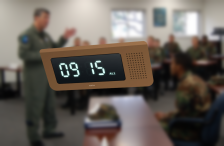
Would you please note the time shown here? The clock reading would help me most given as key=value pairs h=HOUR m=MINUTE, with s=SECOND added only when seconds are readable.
h=9 m=15
